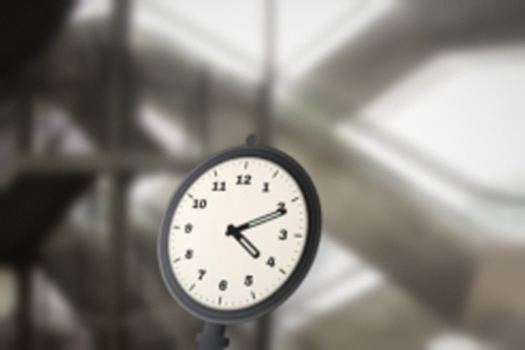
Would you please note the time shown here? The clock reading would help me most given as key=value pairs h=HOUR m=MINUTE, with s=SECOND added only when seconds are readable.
h=4 m=11
